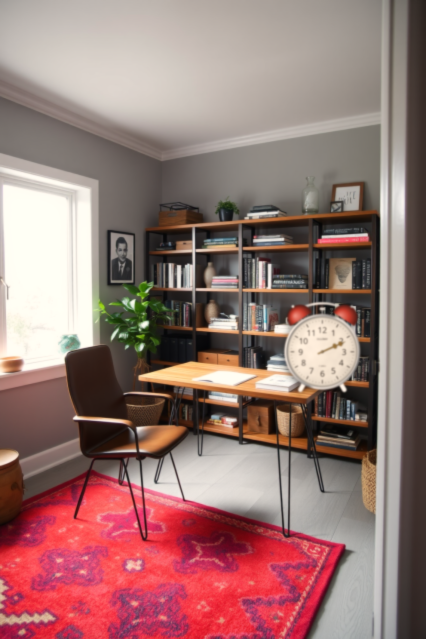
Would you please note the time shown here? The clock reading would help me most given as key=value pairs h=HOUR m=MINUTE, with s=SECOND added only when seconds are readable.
h=2 m=11
